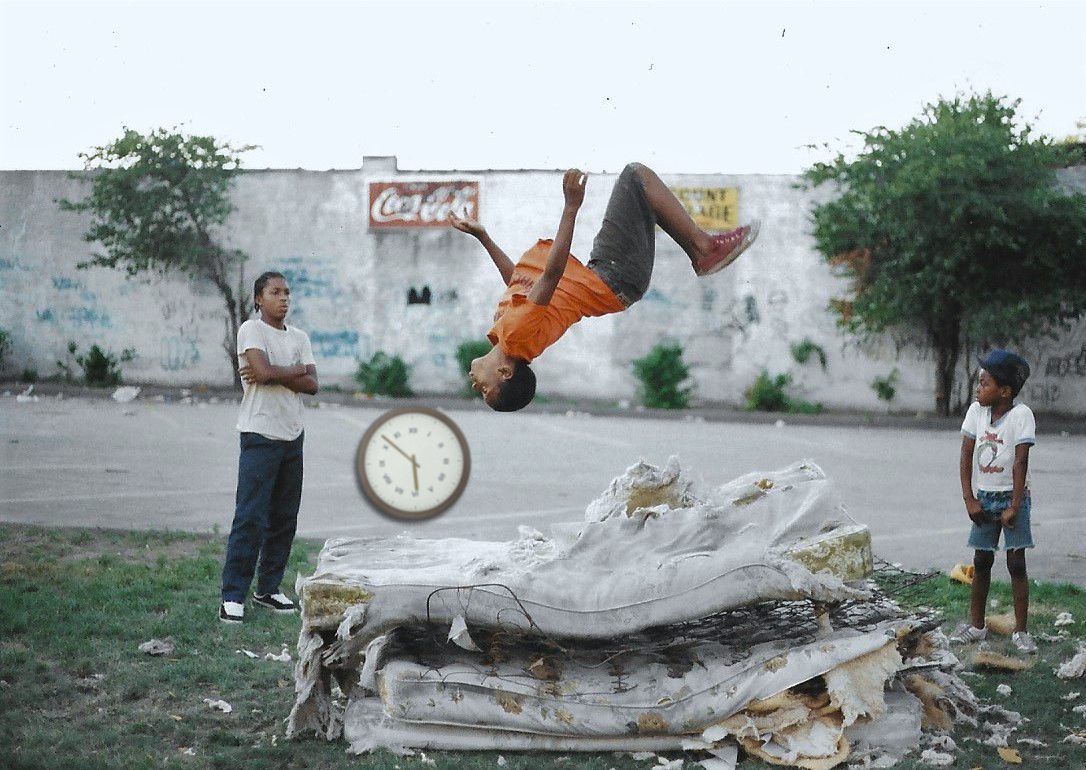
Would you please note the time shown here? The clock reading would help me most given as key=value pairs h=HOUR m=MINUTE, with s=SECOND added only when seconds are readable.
h=5 m=52
